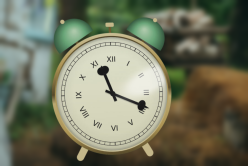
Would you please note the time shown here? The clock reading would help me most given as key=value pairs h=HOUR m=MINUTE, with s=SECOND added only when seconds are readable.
h=11 m=19
